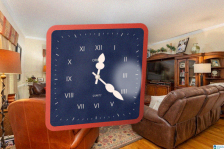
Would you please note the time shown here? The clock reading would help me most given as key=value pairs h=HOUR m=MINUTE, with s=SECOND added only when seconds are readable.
h=12 m=22
